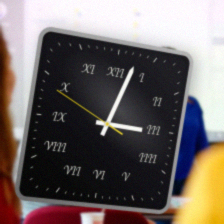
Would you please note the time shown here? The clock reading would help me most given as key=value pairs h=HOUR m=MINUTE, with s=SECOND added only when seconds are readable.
h=3 m=2 s=49
